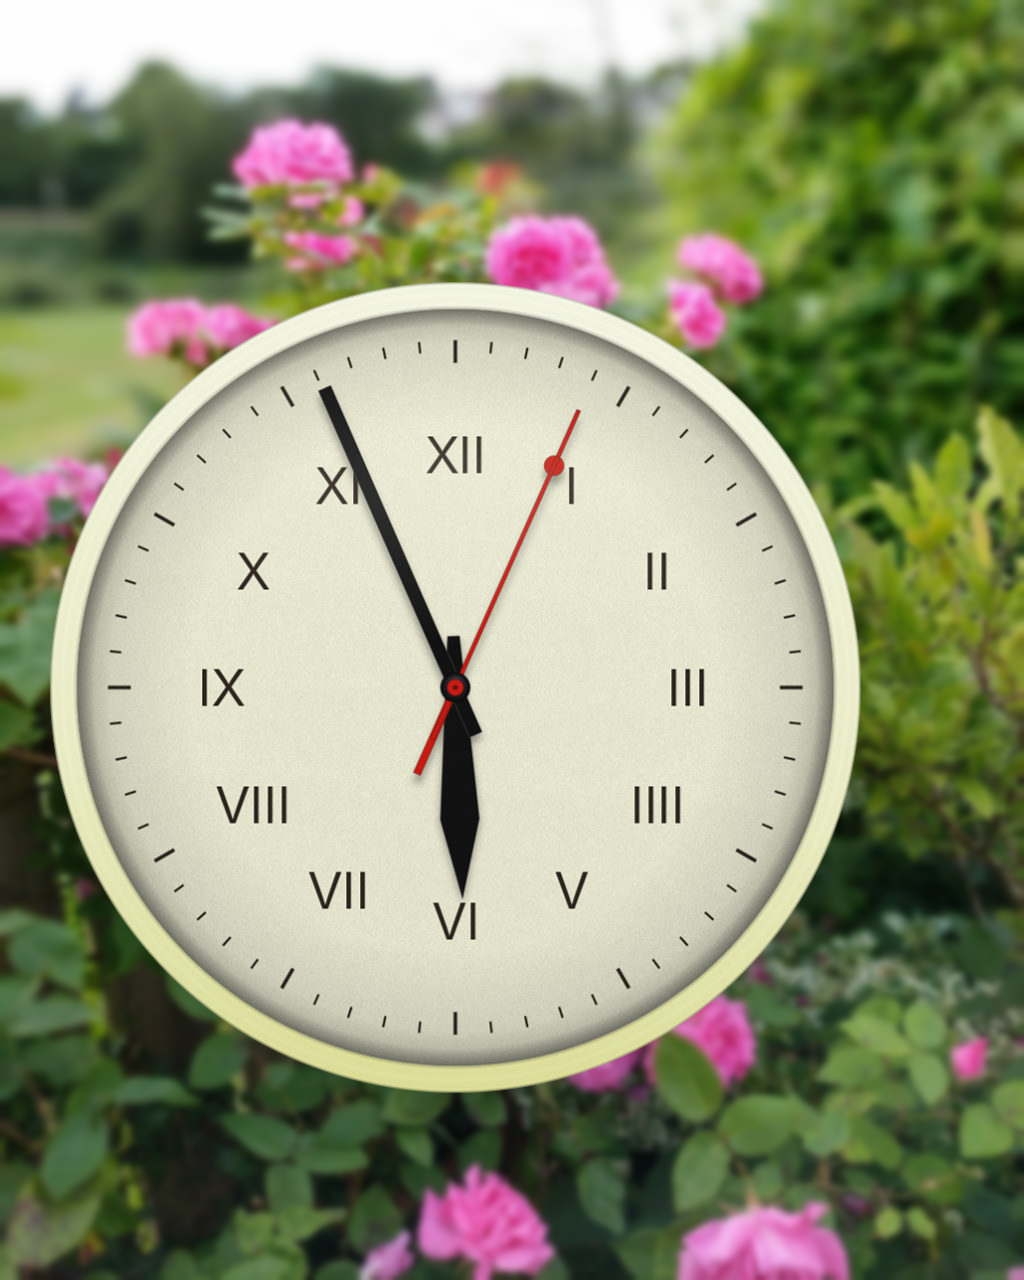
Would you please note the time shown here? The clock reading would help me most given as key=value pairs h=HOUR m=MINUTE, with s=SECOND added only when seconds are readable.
h=5 m=56 s=4
